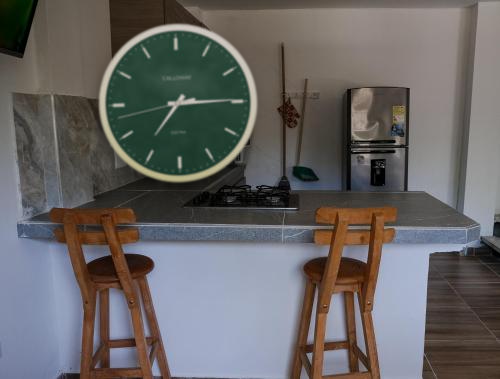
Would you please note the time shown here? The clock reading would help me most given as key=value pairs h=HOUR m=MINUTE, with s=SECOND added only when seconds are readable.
h=7 m=14 s=43
